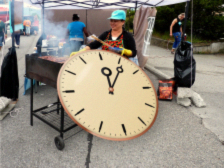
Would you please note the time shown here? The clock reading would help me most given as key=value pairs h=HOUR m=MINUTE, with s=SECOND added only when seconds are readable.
h=12 m=6
